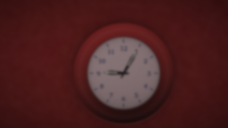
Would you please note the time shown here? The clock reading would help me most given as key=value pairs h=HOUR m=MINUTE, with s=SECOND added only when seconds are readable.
h=9 m=5
